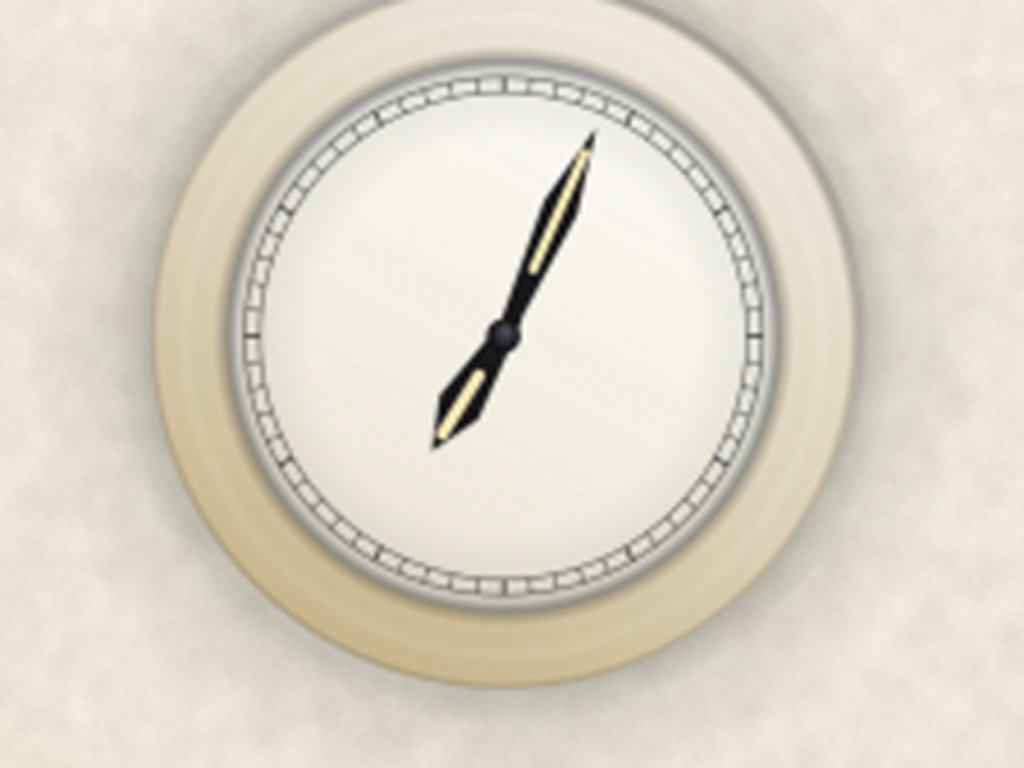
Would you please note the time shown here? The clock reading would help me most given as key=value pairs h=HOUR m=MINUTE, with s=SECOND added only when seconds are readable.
h=7 m=4
